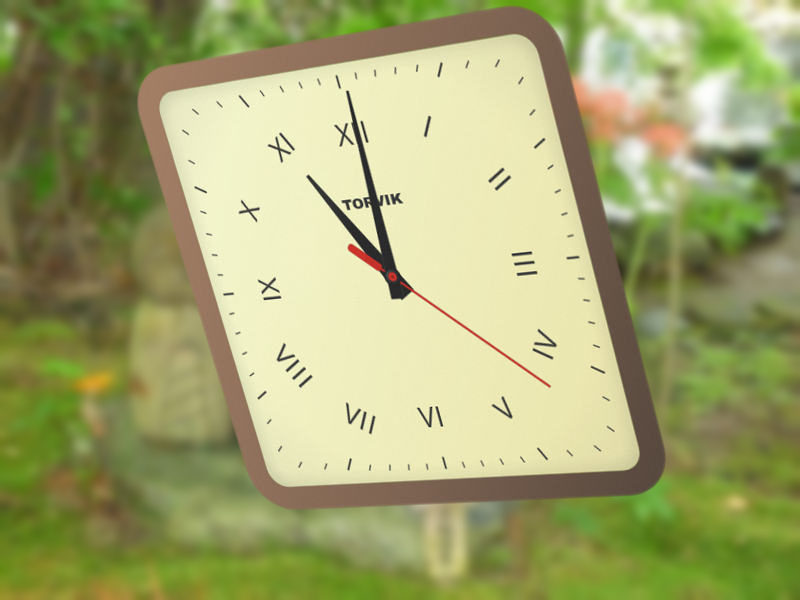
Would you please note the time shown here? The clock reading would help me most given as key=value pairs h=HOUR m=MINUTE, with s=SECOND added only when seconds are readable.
h=11 m=0 s=22
